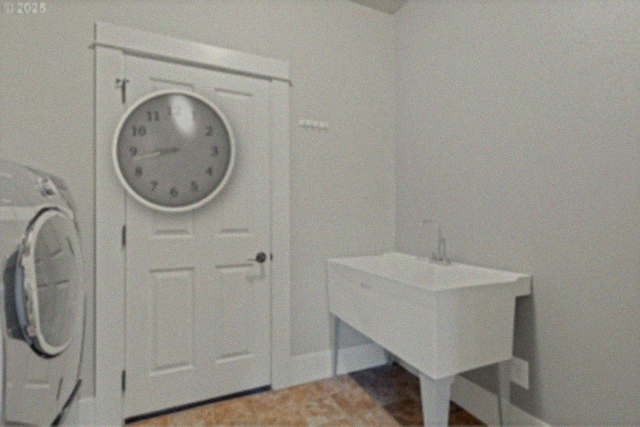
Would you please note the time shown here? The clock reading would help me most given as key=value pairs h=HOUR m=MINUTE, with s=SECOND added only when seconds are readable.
h=8 m=43
